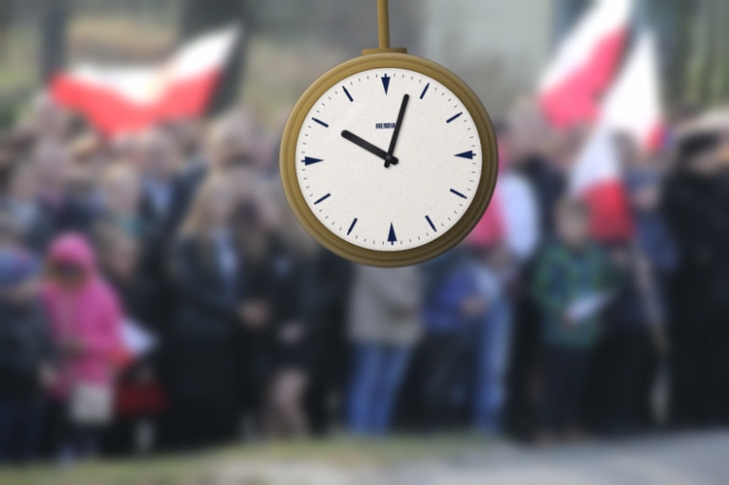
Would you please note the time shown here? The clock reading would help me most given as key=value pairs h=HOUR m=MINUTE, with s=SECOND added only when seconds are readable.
h=10 m=3
